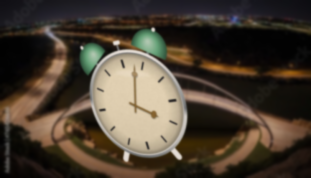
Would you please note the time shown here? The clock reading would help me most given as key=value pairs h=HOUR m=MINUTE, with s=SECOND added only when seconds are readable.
h=4 m=3
